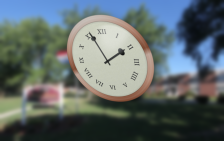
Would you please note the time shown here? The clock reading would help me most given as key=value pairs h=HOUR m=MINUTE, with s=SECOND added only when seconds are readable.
h=1 m=56
